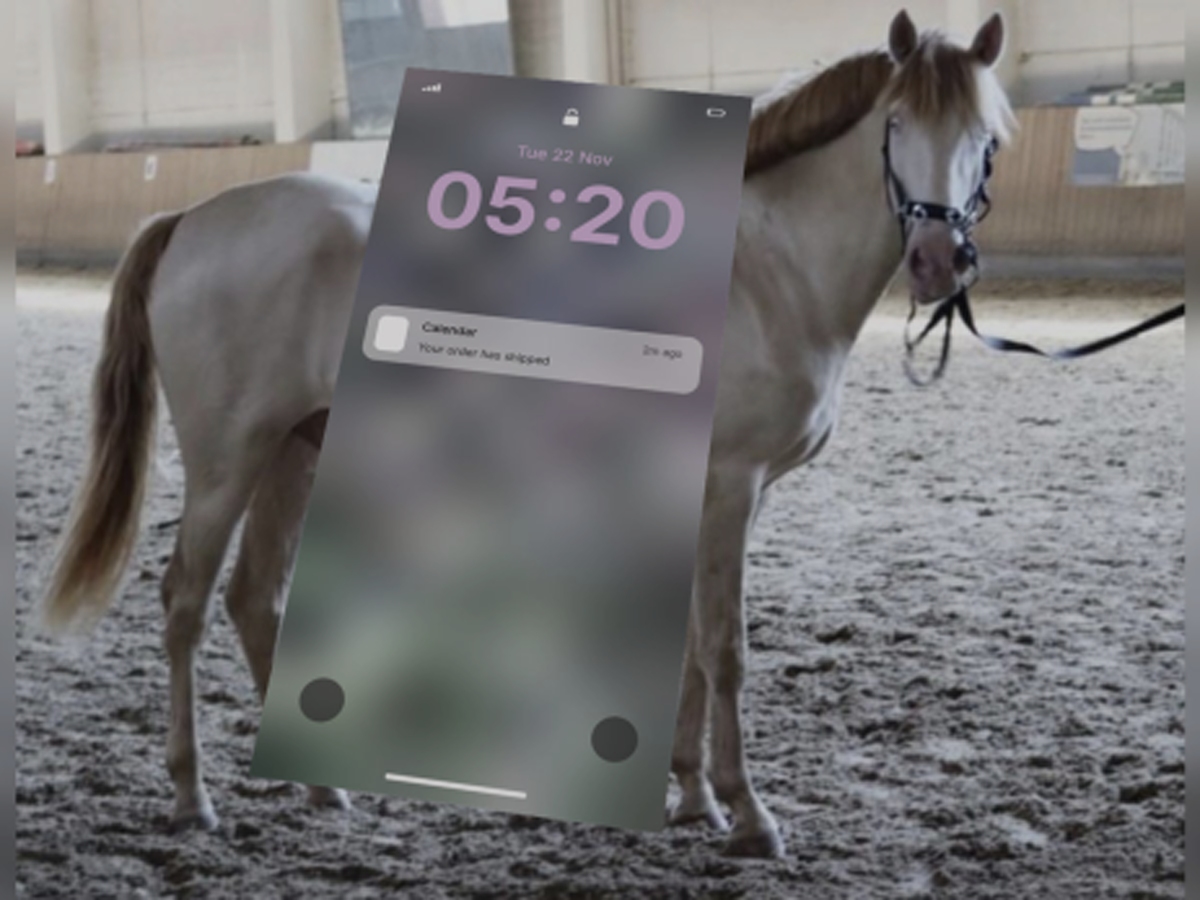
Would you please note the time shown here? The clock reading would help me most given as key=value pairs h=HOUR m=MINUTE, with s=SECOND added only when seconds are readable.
h=5 m=20
